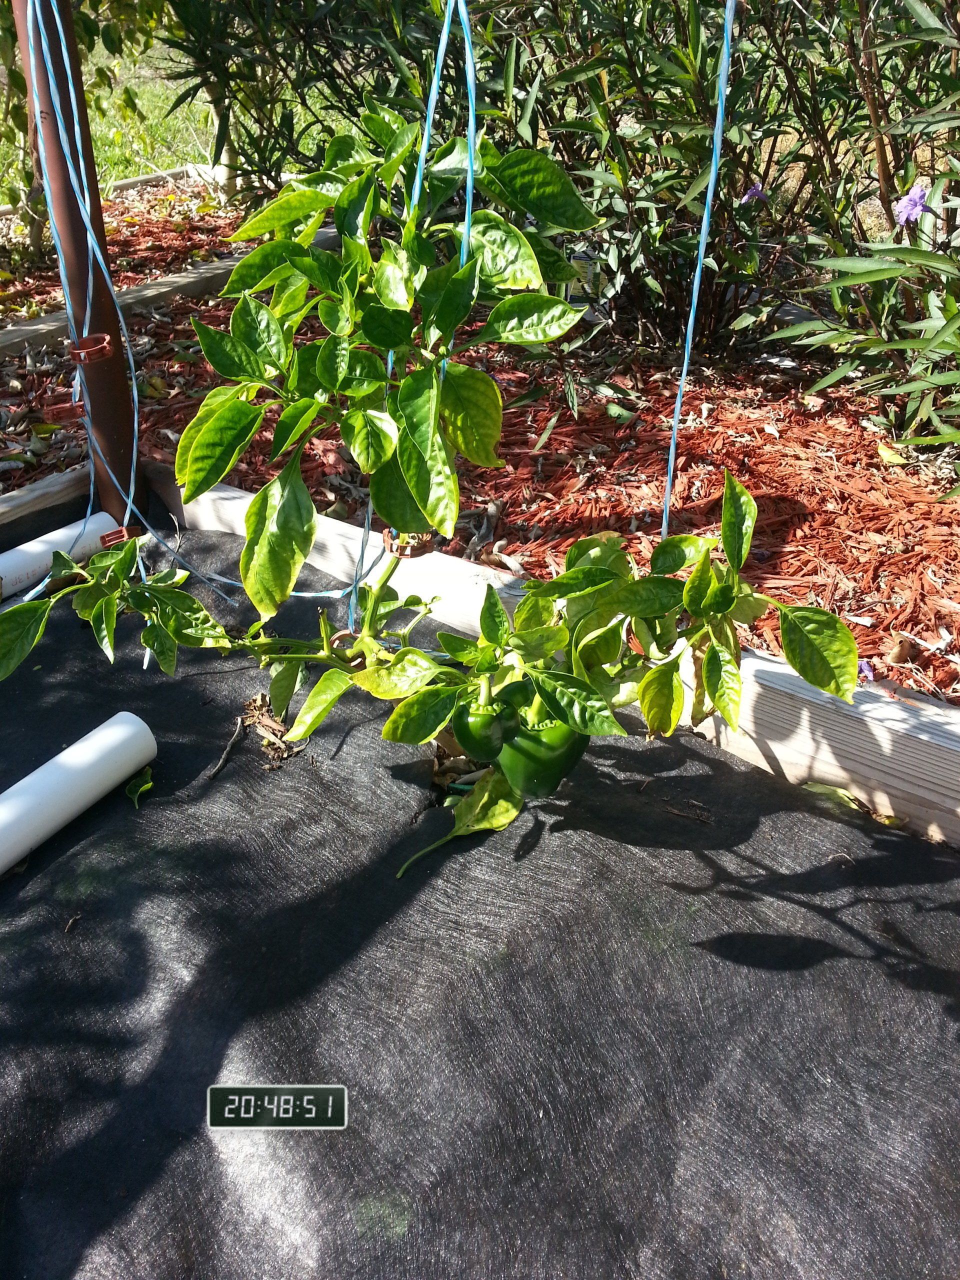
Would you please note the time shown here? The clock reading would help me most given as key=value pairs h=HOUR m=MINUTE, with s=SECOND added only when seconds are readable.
h=20 m=48 s=51
